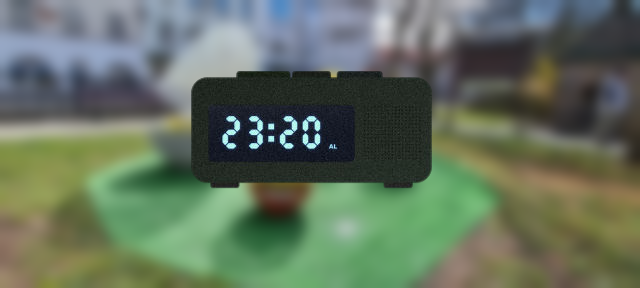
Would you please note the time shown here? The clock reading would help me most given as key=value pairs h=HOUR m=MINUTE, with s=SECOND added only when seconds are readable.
h=23 m=20
